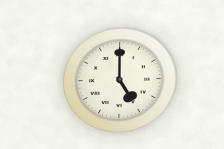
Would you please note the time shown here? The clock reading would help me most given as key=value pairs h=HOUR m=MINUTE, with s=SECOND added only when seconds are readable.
h=5 m=0
